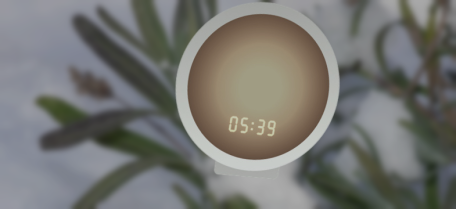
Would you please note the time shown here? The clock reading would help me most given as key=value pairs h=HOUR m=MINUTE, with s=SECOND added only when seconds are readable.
h=5 m=39
